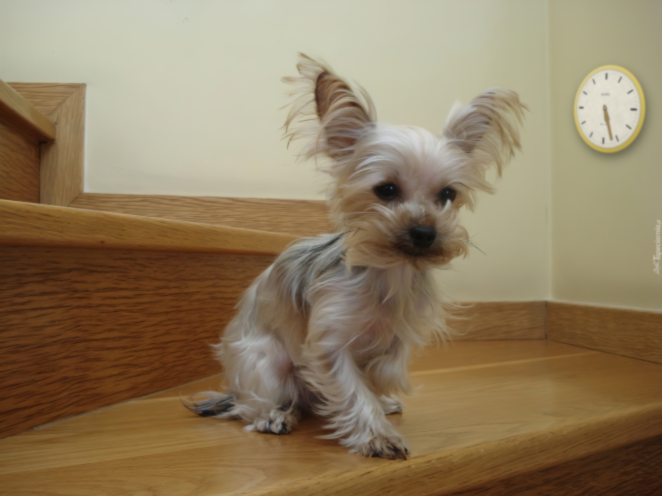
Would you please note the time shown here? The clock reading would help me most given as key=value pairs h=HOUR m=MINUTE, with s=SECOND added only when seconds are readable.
h=5 m=27
